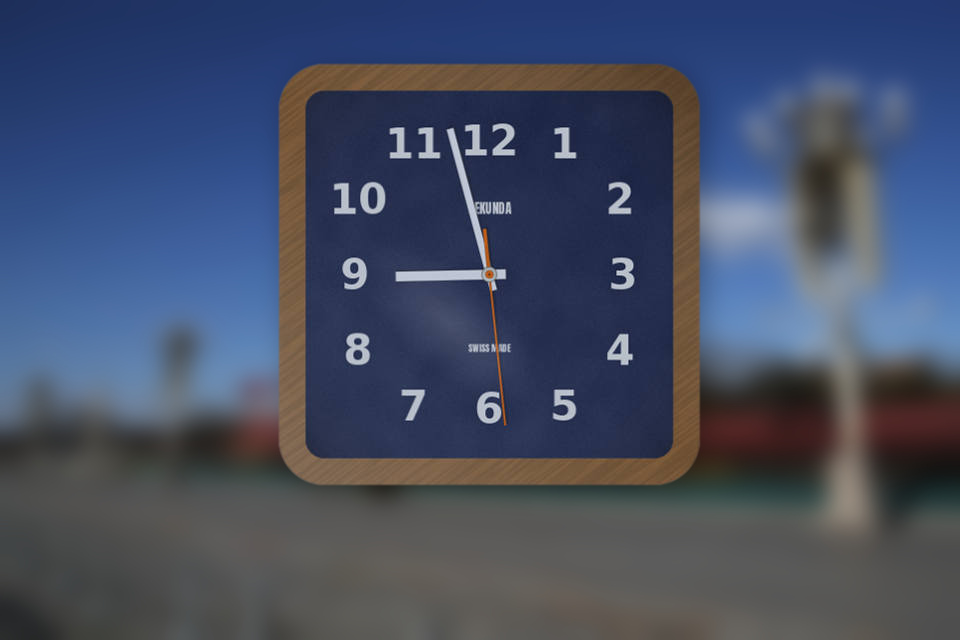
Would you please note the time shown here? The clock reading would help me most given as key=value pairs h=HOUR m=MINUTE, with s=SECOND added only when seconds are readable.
h=8 m=57 s=29
